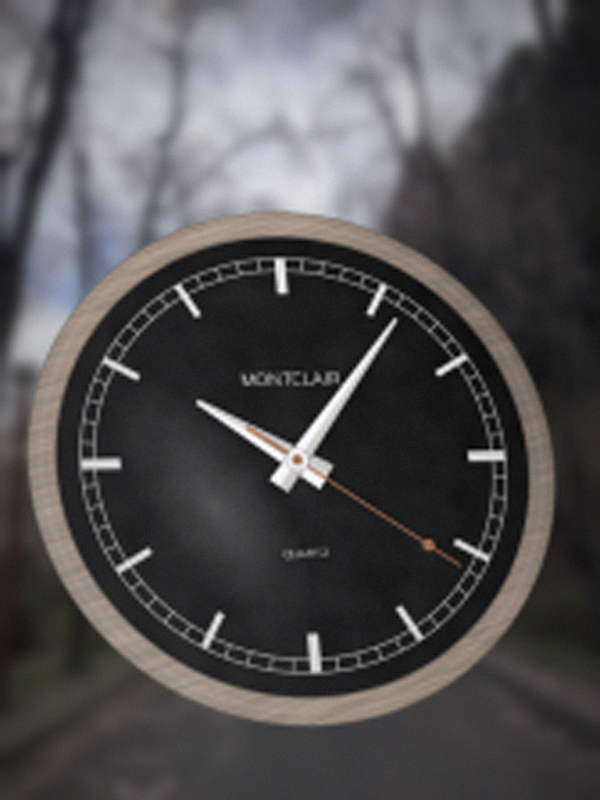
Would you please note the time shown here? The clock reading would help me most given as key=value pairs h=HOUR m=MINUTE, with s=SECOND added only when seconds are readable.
h=10 m=6 s=21
